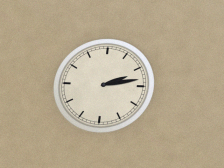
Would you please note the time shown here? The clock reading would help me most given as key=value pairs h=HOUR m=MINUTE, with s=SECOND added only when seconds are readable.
h=2 m=13
